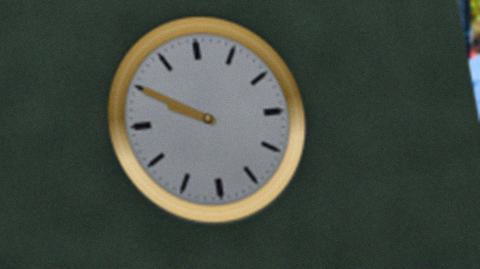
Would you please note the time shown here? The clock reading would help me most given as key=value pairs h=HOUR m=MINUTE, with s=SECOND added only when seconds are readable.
h=9 m=50
